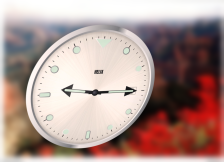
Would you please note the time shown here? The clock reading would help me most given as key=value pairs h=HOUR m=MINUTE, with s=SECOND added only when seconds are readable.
h=9 m=15
